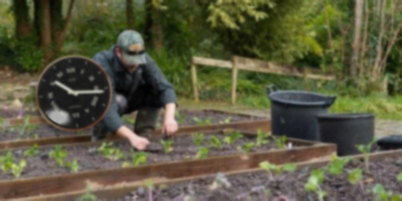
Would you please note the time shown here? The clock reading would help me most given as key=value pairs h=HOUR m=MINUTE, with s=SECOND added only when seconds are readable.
h=10 m=16
